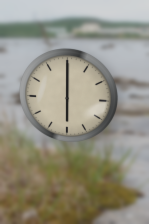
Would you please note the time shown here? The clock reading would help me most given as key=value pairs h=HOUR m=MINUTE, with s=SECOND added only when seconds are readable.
h=6 m=0
